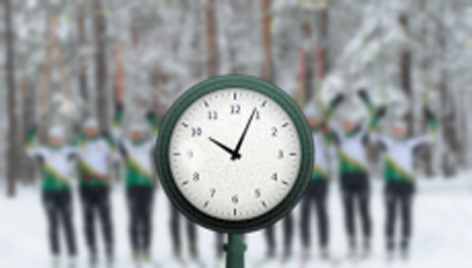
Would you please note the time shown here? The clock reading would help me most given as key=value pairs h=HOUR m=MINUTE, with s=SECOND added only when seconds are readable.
h=10 m=4
